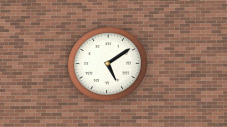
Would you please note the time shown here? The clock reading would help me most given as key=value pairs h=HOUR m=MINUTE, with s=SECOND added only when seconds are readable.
h=5 m=9
